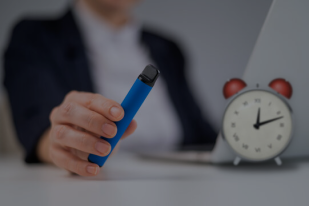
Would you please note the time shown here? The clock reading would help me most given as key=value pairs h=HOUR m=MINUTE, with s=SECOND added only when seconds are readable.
h=12 m=12
